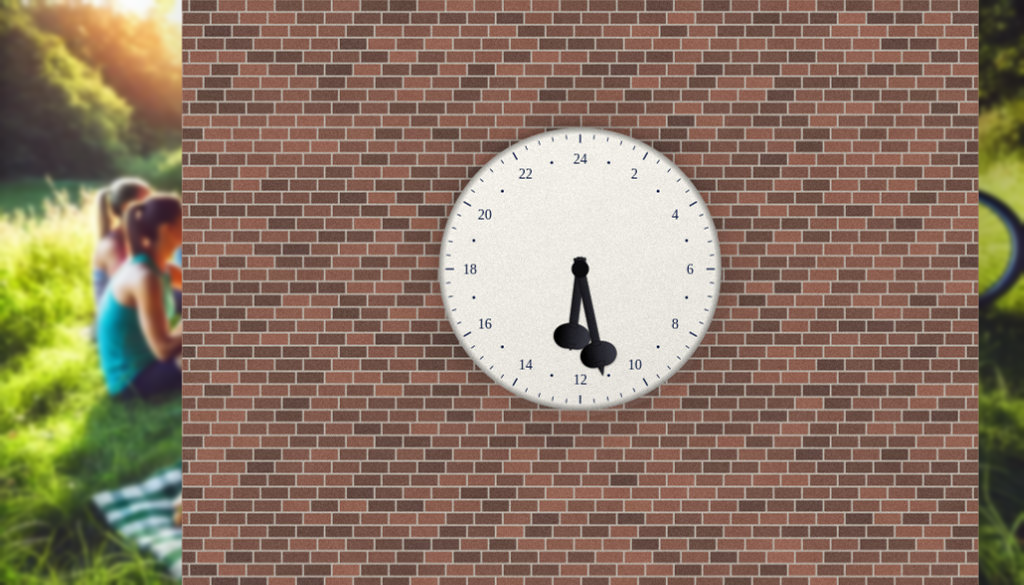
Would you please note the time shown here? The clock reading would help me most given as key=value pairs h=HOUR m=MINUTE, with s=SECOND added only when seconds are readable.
h=12 m=28
